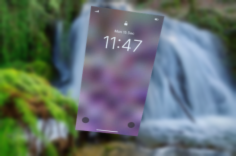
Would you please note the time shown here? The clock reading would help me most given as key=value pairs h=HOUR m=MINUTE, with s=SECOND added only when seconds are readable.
h=11 m=47
